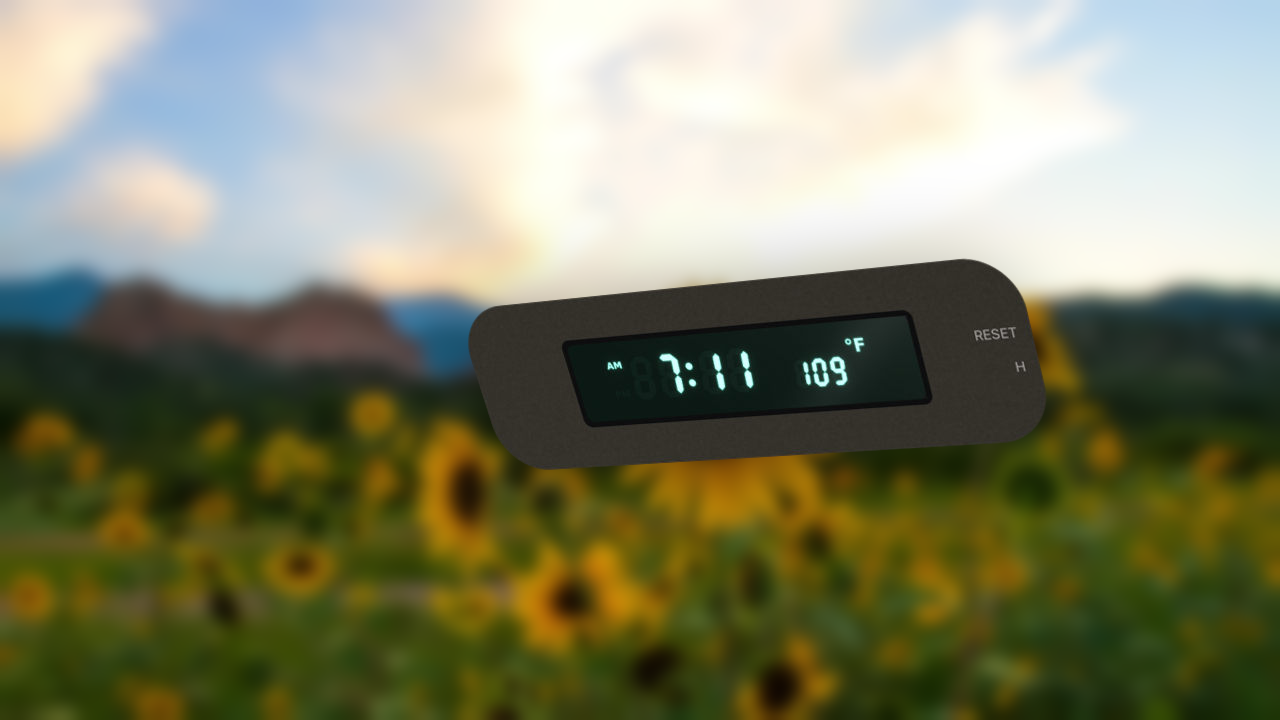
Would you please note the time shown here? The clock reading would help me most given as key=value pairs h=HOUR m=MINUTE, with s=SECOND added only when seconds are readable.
h=7 m=11
